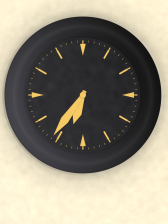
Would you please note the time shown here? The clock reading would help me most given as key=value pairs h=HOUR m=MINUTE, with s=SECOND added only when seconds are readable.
h=6 m=36
